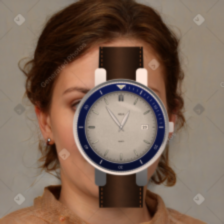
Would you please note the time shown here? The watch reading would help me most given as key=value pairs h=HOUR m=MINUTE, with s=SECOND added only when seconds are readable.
h=12 m=54
